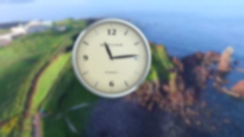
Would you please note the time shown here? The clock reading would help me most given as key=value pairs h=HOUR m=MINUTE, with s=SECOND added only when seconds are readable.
h=11 m=14
